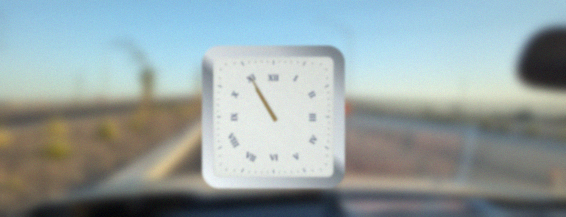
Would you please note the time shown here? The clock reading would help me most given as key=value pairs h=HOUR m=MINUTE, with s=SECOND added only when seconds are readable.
h=10 m=55
